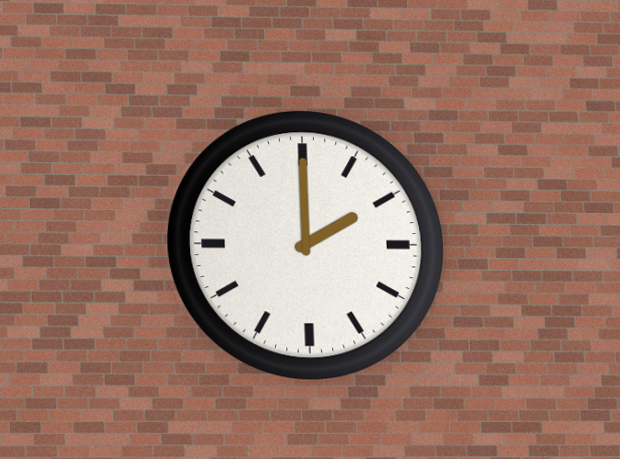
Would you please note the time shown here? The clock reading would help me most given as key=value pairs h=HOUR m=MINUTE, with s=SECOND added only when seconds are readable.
h=2 m=0
